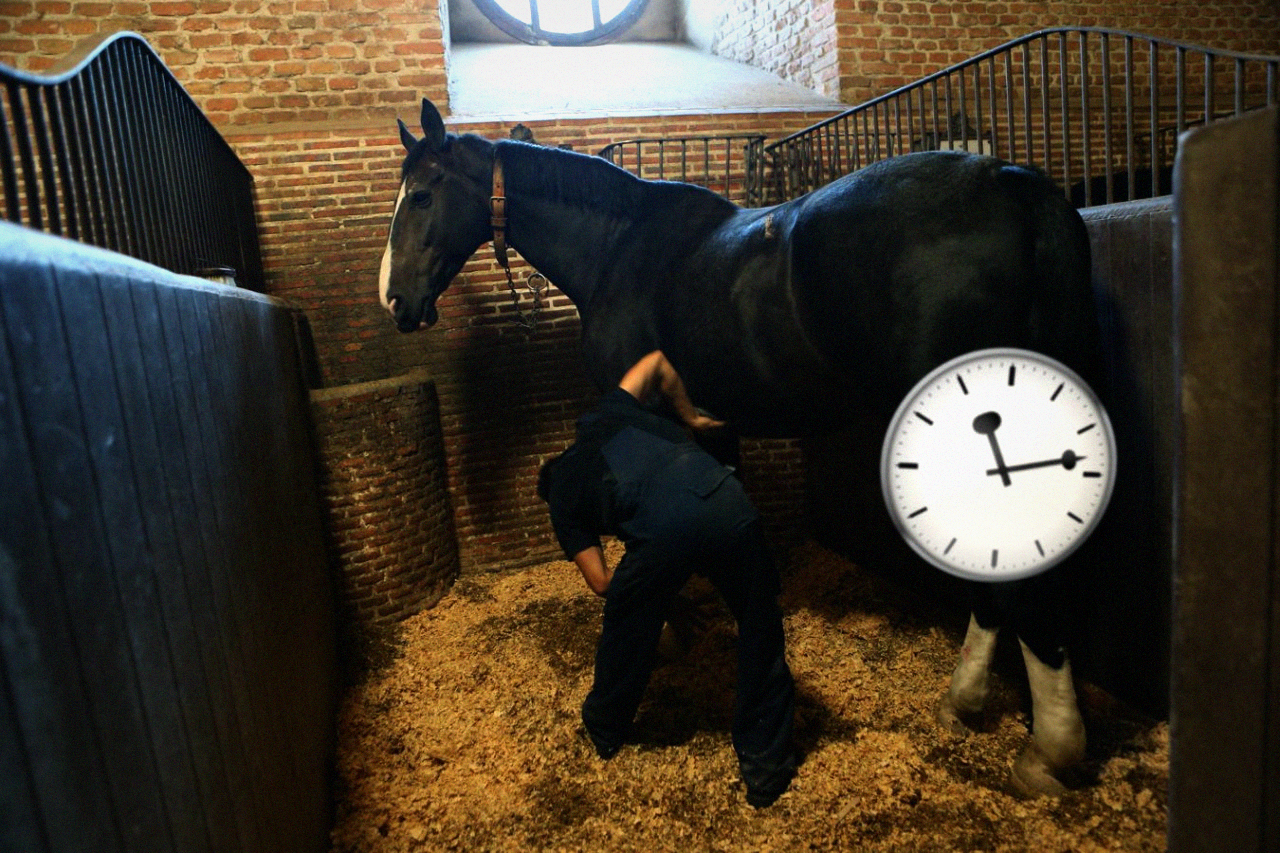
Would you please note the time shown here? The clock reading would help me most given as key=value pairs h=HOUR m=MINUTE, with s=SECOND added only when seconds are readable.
h=11 m=13
